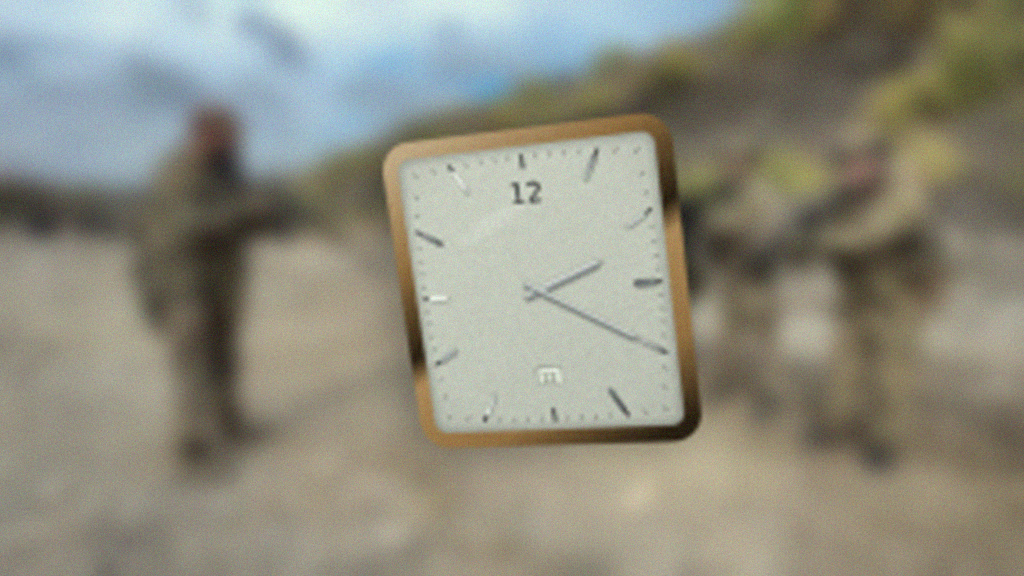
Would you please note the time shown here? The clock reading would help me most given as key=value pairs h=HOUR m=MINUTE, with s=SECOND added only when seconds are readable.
h=2 m=20
